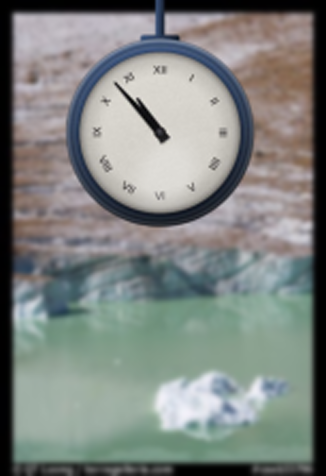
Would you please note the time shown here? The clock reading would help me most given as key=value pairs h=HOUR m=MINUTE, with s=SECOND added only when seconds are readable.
h=10 m=53
